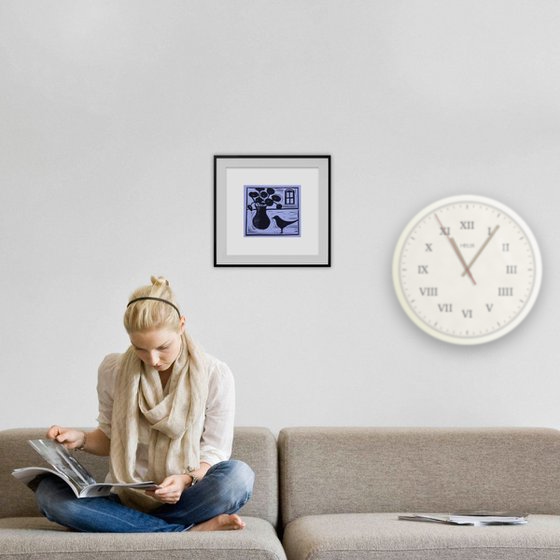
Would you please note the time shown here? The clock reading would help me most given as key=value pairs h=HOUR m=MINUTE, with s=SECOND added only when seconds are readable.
h=11 m=5 s=55
